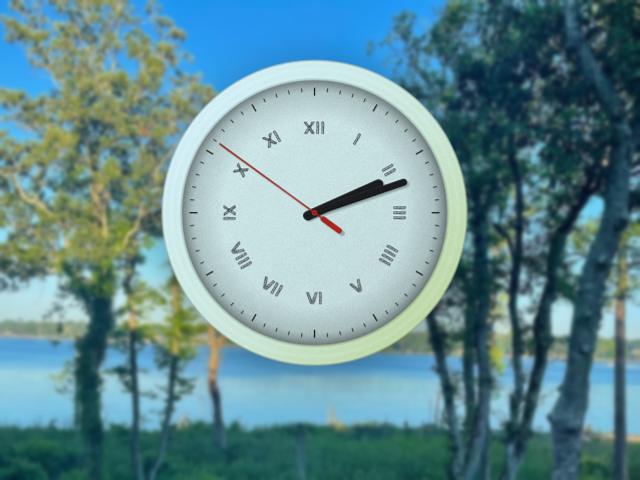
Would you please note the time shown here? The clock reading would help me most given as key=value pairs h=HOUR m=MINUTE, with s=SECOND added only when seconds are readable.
h=2 m=11 s=51
